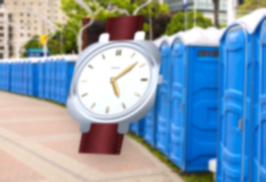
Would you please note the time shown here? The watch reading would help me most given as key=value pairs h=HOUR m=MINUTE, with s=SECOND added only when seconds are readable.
h=5 m=8
